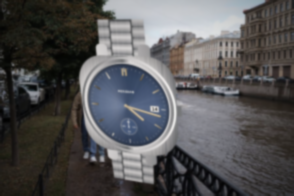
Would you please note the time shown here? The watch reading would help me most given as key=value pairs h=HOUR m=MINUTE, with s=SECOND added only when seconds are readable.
h=4 m=17
